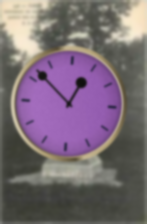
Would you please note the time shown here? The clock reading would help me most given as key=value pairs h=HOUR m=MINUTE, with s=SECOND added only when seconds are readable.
h=12 m=52
